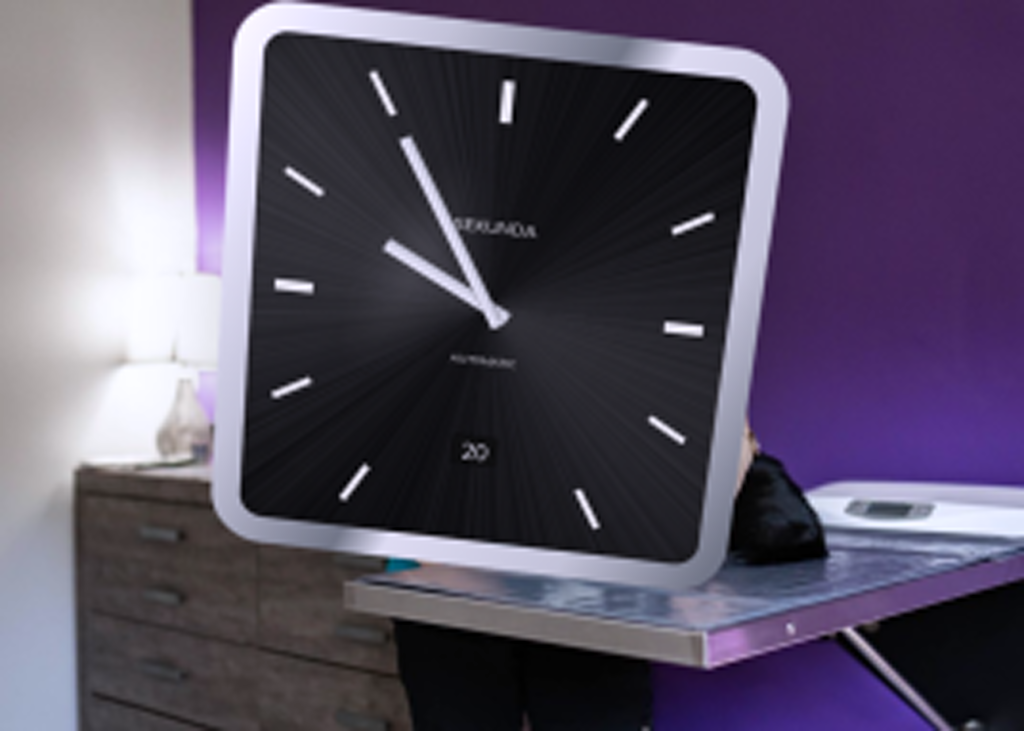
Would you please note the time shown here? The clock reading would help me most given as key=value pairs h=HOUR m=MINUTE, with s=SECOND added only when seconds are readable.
h=9 m=55
